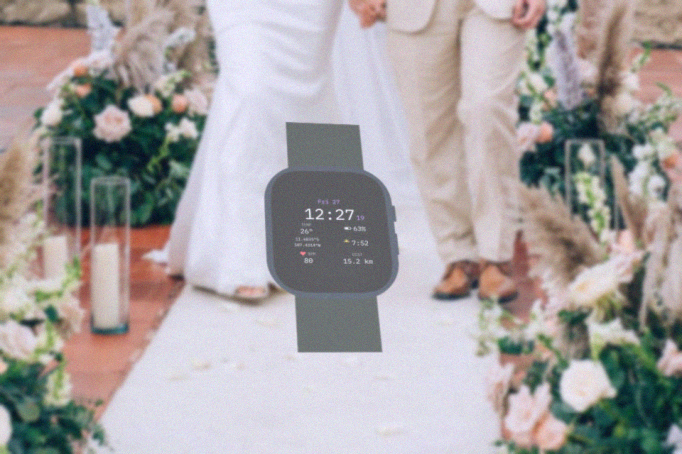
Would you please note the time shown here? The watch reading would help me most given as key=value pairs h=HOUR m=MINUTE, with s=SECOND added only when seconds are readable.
h=12 m=27
